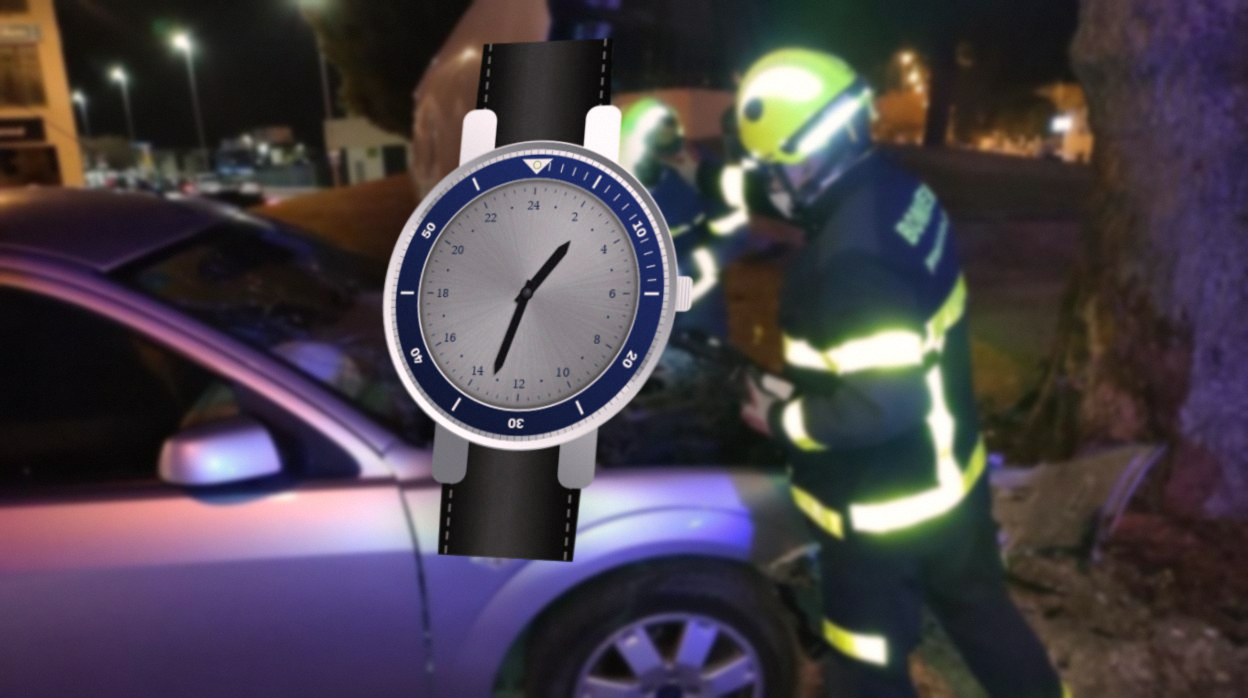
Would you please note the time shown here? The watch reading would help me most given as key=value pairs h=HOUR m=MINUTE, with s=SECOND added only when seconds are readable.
h=2 m=33
